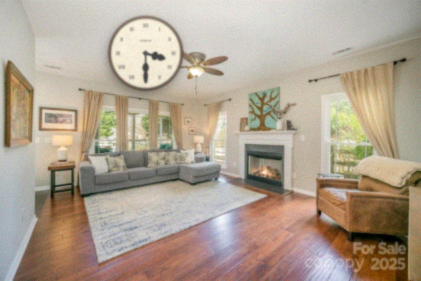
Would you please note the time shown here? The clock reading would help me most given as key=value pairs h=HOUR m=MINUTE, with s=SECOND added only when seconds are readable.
h=3 m=30
